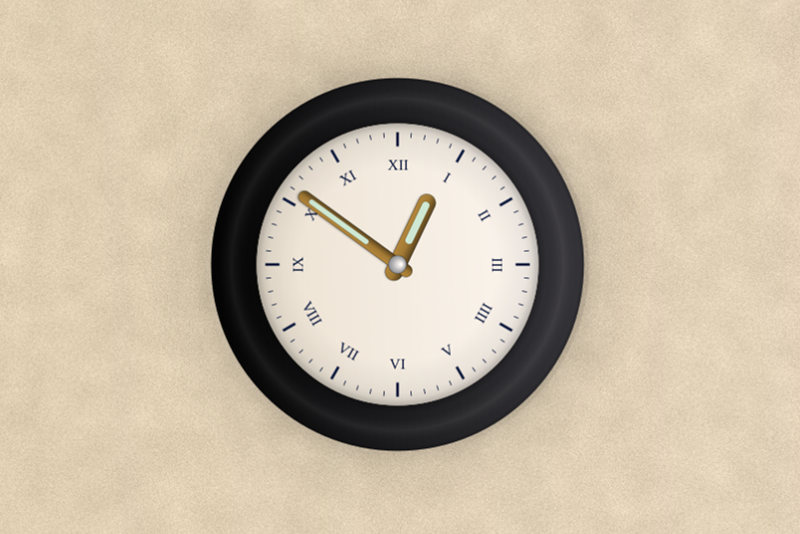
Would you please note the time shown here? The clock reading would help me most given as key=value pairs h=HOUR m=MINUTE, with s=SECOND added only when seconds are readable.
h=12 m=51
